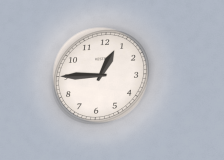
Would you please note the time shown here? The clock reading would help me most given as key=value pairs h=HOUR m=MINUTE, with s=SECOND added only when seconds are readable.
h=12 m=45
